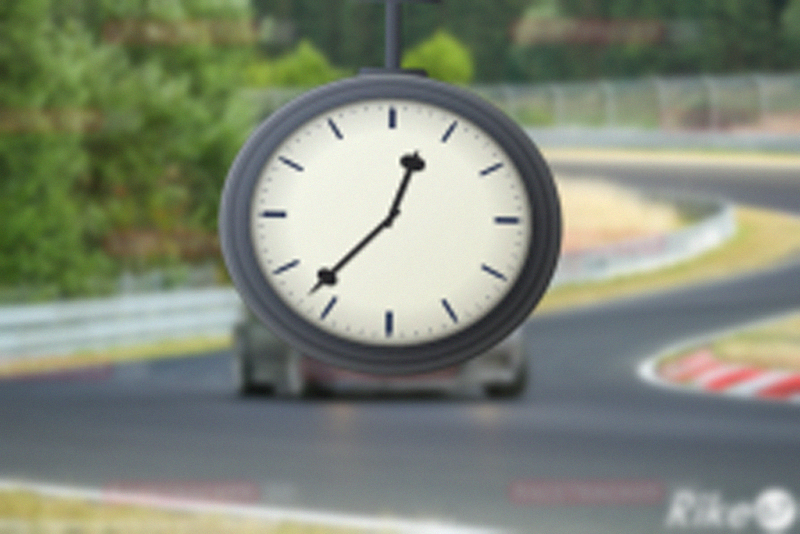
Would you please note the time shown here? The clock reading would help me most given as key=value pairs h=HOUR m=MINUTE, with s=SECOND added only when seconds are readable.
h=12 m=37
